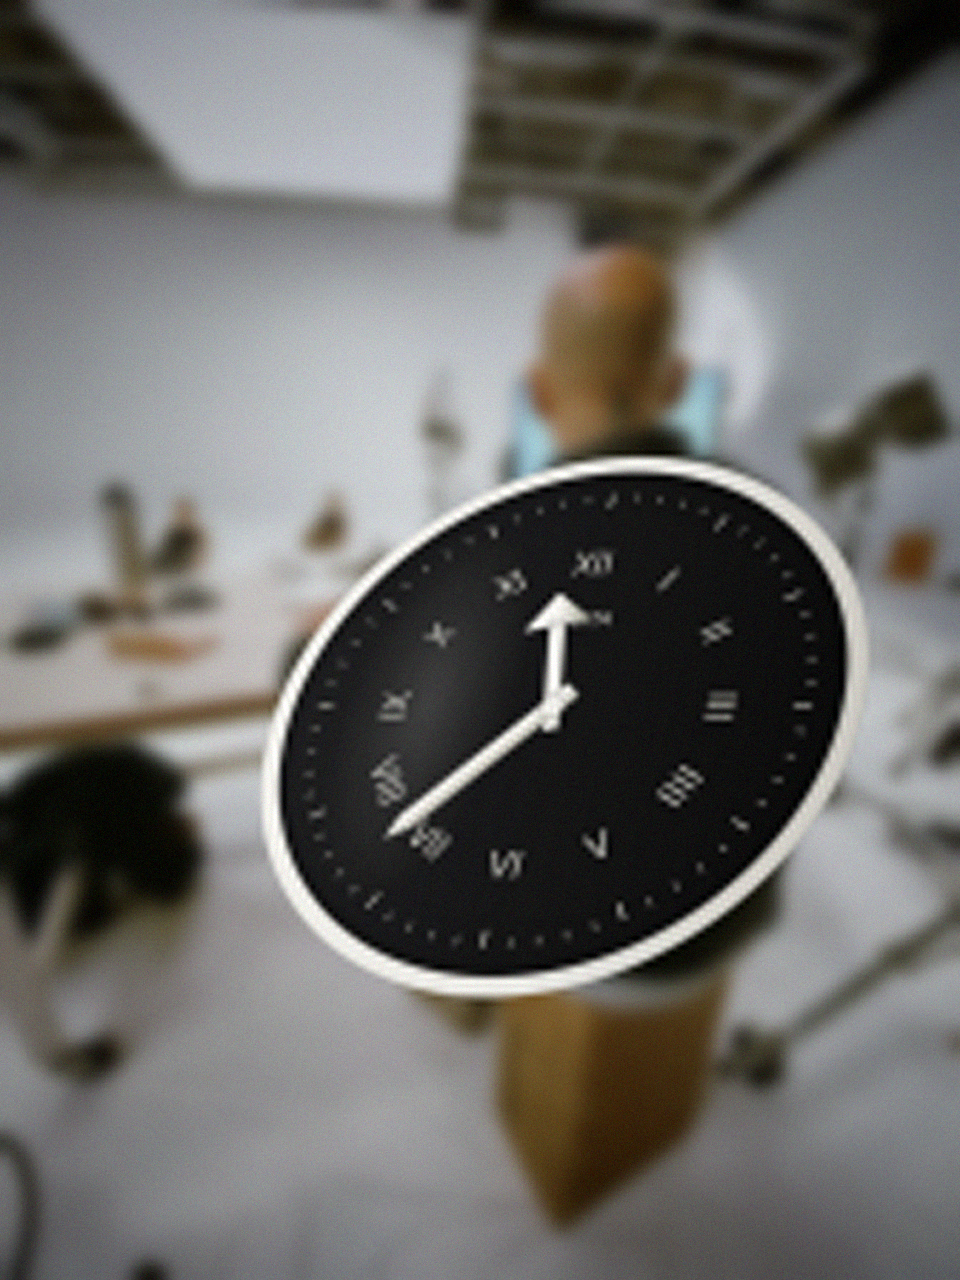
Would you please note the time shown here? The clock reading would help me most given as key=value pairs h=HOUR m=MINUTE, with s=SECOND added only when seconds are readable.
h=11 m=37
